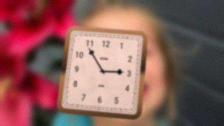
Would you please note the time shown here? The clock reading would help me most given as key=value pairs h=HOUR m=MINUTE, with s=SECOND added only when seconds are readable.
h=2 m=54
